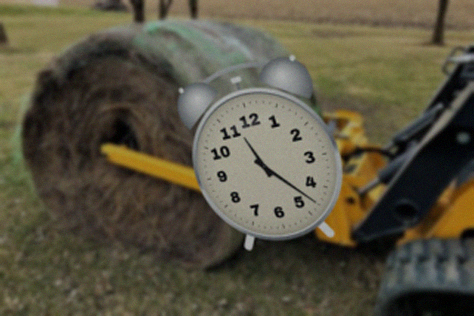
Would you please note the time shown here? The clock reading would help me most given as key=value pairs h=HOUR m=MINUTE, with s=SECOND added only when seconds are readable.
h=11 m=23
